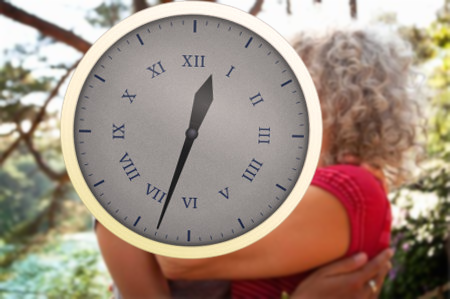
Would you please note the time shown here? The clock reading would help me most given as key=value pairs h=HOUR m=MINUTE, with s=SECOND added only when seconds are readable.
h=12 m=33
